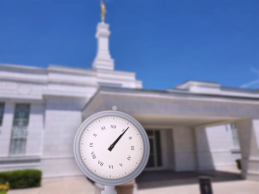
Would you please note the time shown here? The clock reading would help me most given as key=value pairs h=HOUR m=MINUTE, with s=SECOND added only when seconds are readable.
h=1 m=6
